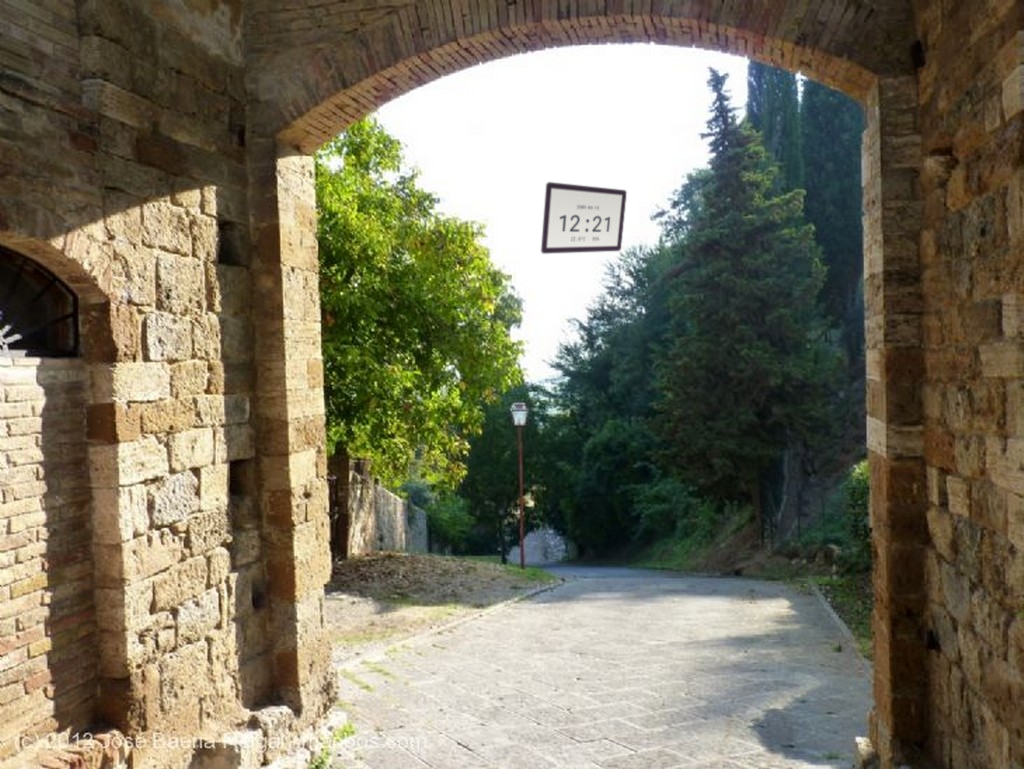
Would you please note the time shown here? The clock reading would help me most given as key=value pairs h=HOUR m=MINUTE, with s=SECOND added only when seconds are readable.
h=12 m=21
